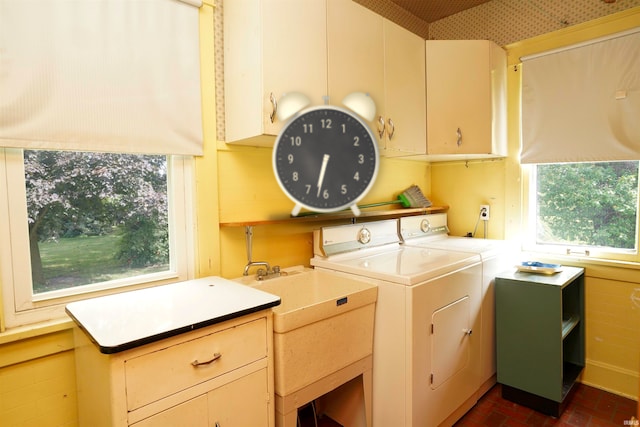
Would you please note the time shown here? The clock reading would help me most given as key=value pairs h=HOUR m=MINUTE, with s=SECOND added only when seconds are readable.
h=6 m=32
